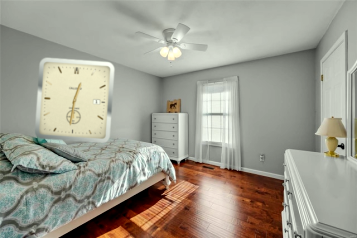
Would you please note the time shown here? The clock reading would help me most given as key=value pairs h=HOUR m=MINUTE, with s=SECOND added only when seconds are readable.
h=12 m=31
